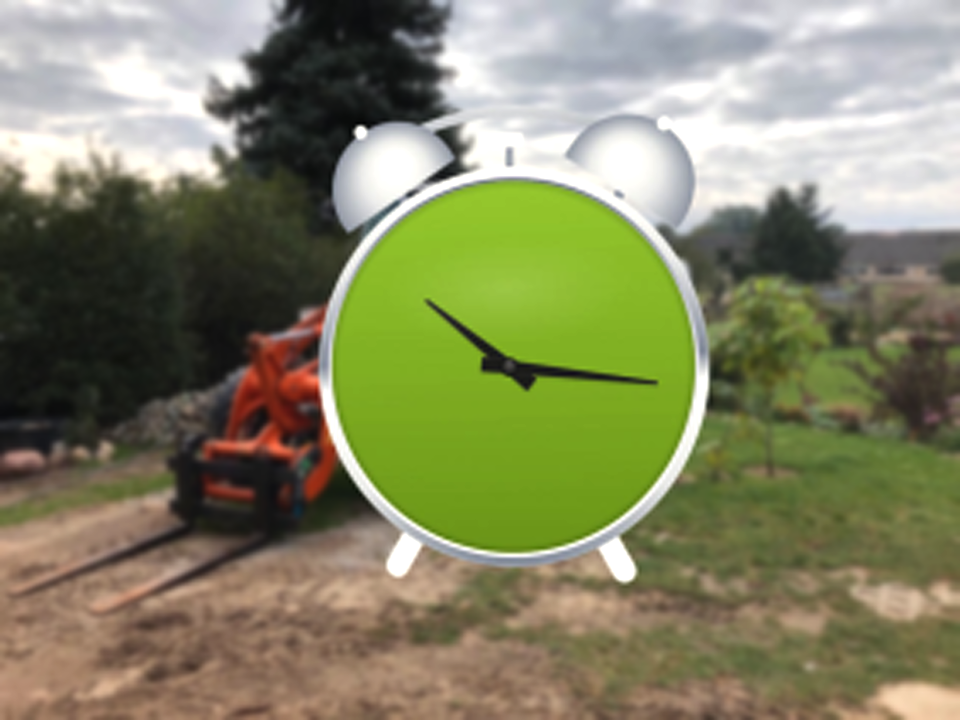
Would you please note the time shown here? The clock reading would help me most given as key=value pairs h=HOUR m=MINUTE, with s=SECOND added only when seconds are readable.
h=10 m=16
